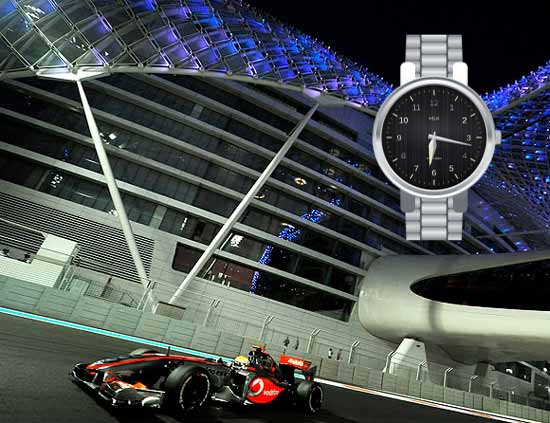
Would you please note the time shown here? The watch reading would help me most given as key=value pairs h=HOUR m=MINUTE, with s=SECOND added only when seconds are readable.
h=6 m=17
